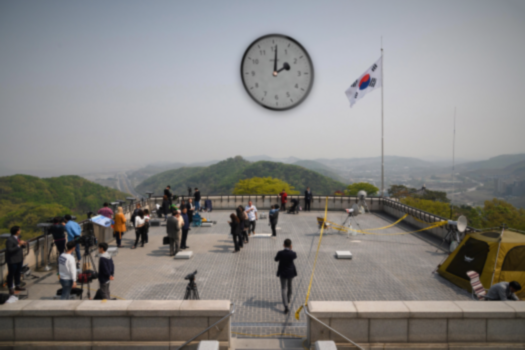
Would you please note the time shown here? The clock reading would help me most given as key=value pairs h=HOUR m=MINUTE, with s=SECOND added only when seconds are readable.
h=2 m=1
